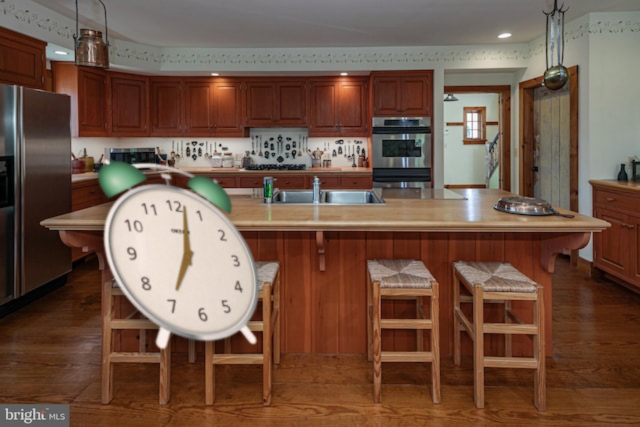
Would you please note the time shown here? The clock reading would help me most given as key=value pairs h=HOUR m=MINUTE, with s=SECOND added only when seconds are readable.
h=7 m=2
